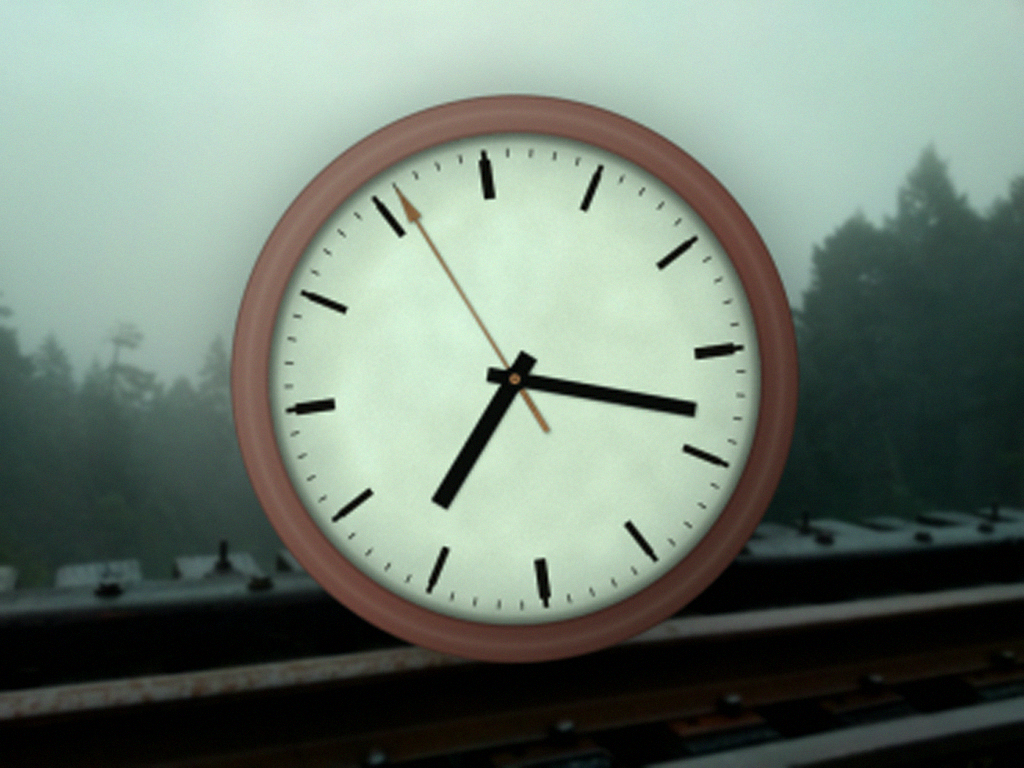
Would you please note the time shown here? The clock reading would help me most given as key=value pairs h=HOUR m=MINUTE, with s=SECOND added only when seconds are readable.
h=7 m=17 s=56
